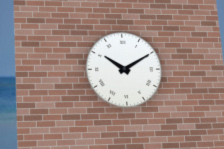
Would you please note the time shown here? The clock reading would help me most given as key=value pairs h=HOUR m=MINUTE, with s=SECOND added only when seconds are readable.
h=10 m=10
